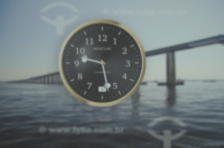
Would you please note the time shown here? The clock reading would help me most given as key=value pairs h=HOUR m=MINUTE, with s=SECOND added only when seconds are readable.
h=9 m=28
